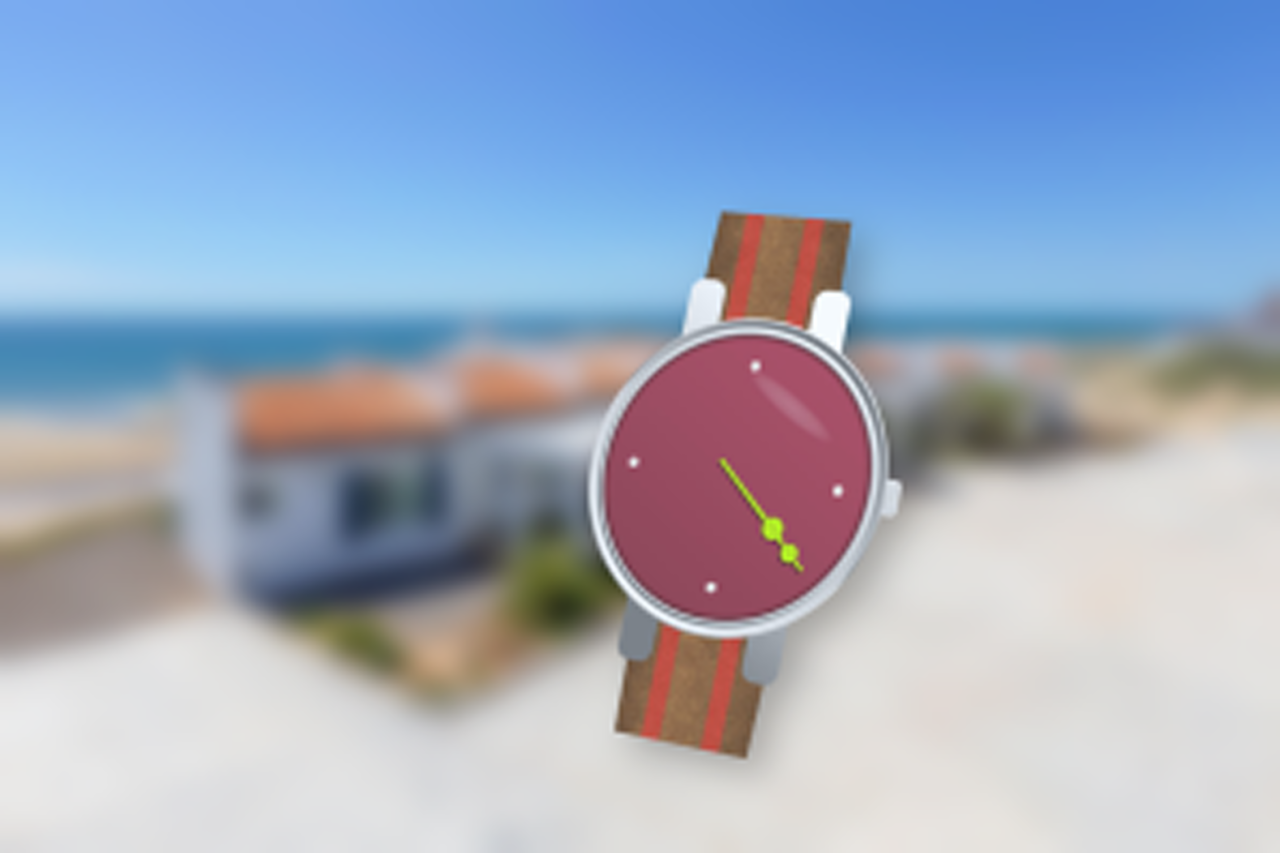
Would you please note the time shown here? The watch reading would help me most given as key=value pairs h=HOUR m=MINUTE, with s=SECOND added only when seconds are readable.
h=4 m=22
